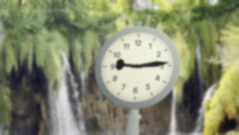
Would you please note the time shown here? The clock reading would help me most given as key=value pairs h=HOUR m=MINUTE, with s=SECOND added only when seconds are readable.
h=9 m=14
